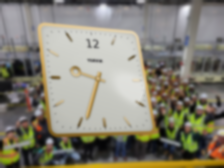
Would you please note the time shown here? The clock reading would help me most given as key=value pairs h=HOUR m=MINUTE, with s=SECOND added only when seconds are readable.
h=9 m=34
